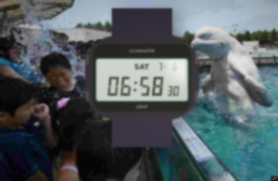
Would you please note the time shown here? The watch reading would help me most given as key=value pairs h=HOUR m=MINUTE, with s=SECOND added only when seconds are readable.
h=6 m=58
